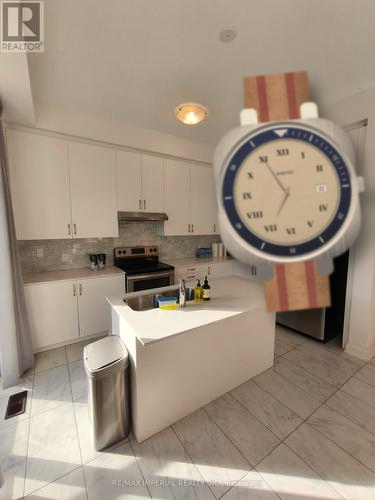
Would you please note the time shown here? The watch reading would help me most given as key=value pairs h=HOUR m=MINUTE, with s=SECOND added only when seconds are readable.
h=6 m=55
